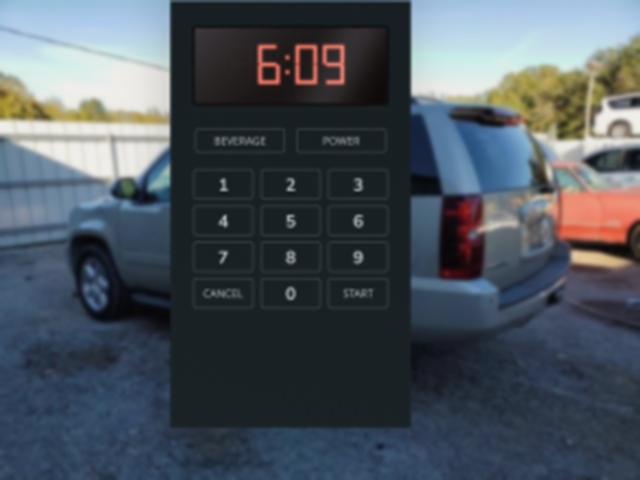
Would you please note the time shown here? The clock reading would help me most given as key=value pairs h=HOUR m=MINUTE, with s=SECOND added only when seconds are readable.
h=6 m=9
